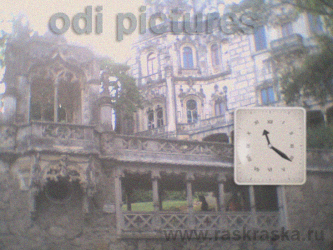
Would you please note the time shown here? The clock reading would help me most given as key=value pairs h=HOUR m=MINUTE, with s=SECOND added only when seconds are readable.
h=11 m=21
